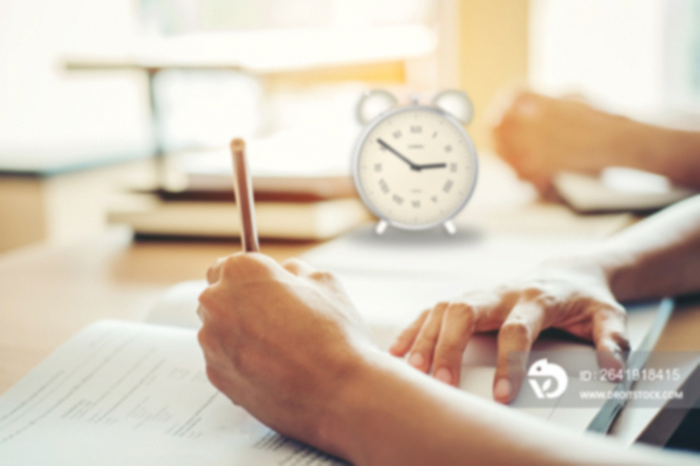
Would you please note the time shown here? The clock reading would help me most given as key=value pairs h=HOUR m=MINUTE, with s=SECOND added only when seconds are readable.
h=2 m=51
